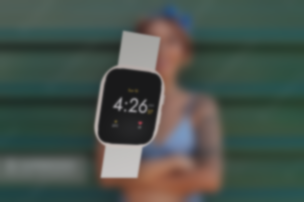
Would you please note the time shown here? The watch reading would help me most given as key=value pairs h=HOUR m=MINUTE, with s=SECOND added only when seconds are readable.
h=4 m=26
